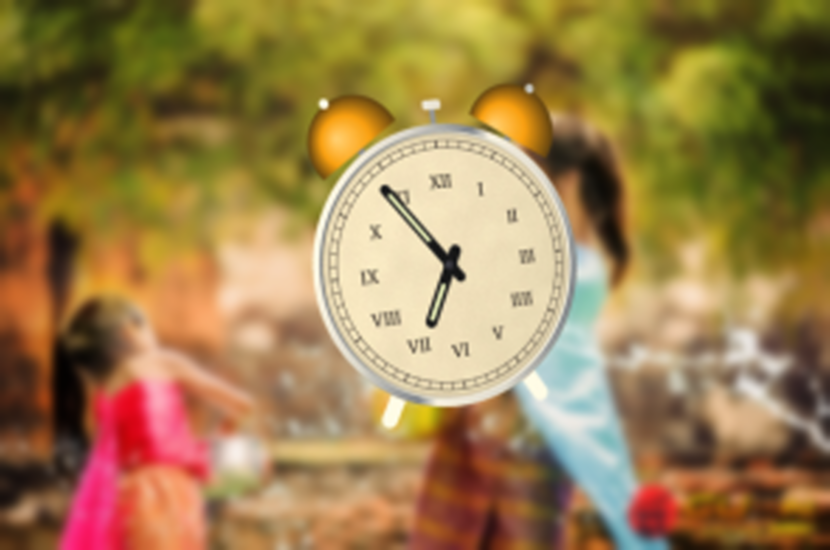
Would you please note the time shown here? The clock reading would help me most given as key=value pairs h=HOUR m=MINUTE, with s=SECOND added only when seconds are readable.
h=6 m=54
